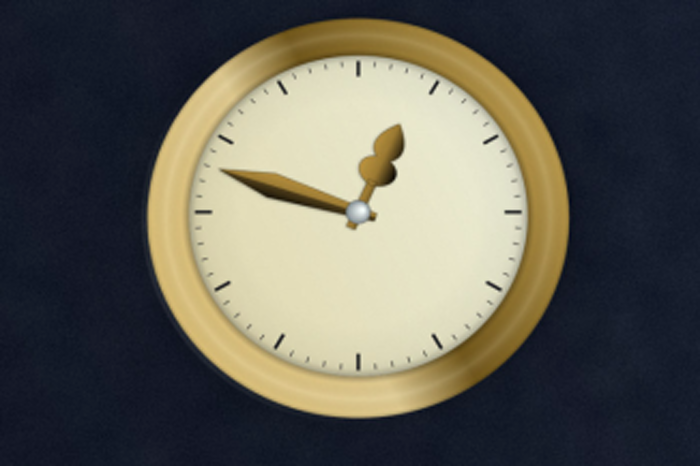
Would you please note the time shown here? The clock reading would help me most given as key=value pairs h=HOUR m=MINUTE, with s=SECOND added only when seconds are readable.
h=12 m=48
